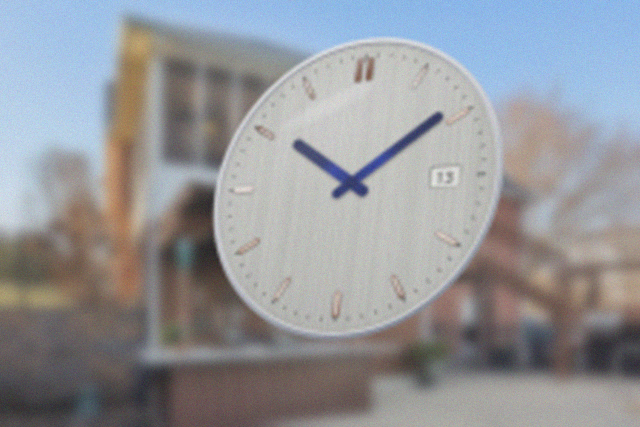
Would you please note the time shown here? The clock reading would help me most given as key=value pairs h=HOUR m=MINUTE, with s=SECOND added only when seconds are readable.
h=10 m=9
